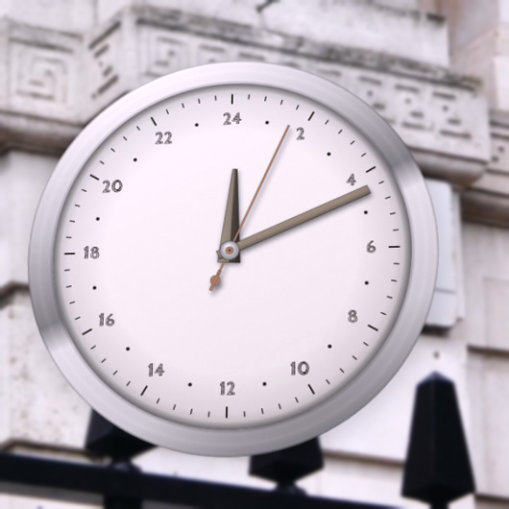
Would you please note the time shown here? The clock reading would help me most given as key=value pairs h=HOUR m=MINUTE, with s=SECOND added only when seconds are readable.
h=0 m=11 s=4
